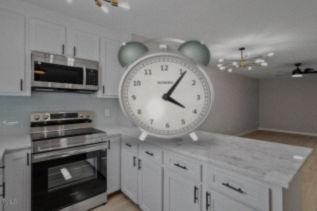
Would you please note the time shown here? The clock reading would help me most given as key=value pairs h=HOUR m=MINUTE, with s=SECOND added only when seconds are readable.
h=4 m=6
